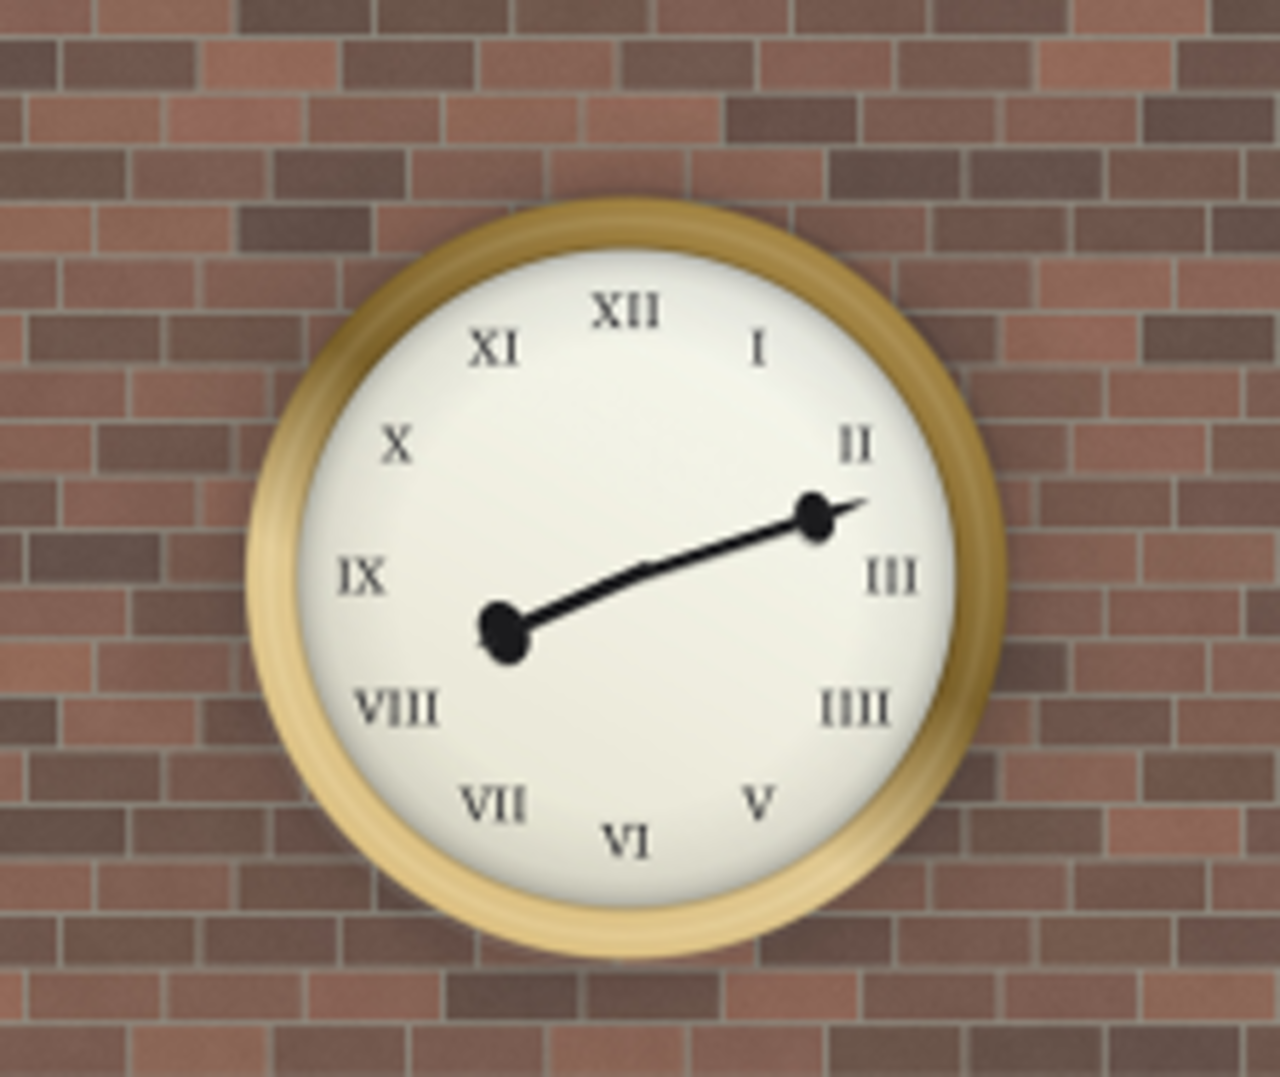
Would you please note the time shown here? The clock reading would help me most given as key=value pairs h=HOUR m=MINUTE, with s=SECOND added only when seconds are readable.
h=8 m=12
